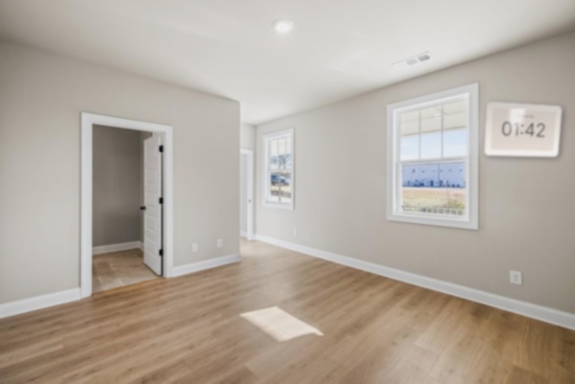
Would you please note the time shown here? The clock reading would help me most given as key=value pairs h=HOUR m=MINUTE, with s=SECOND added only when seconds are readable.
h=1 m=42
